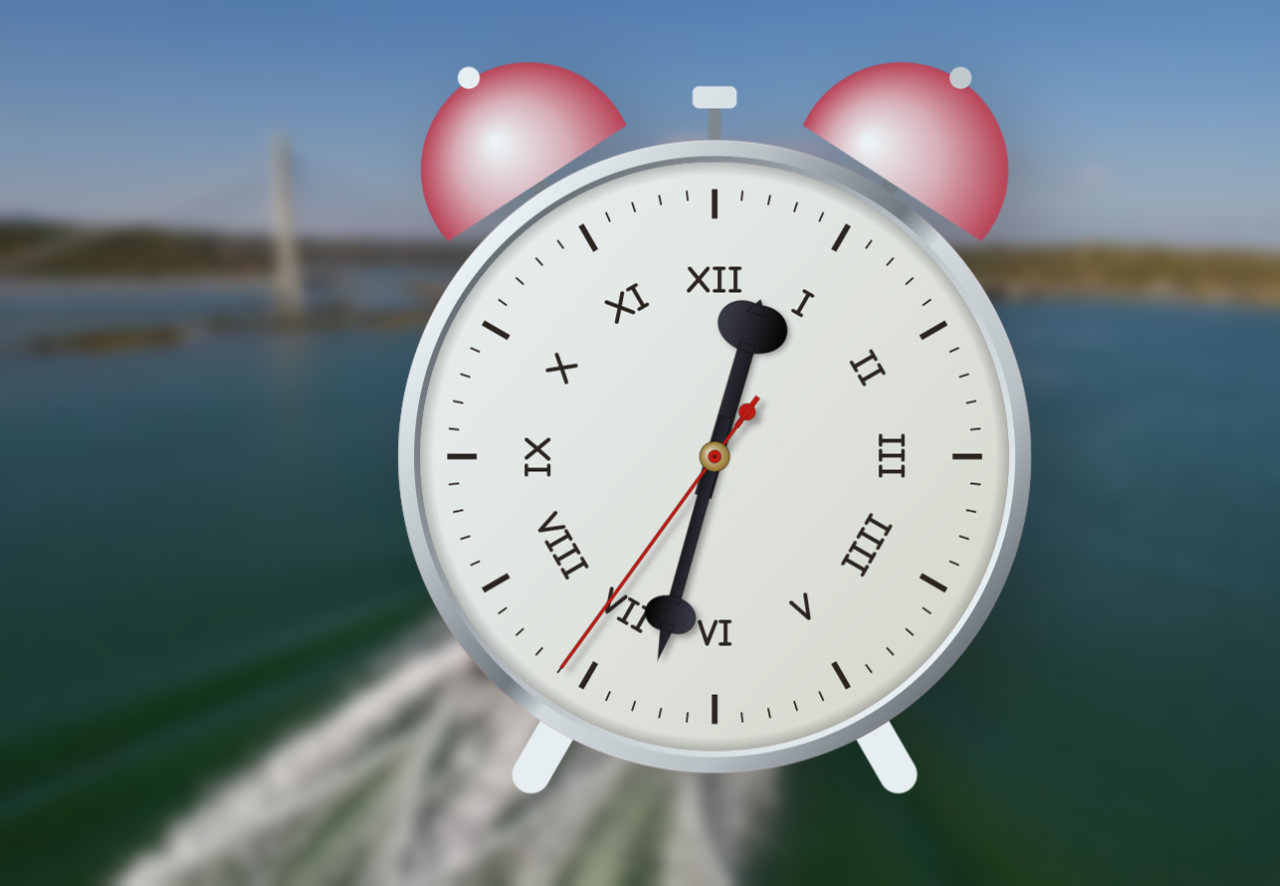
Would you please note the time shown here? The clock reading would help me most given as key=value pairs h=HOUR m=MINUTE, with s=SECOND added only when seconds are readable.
h=12 m=32 s=36
